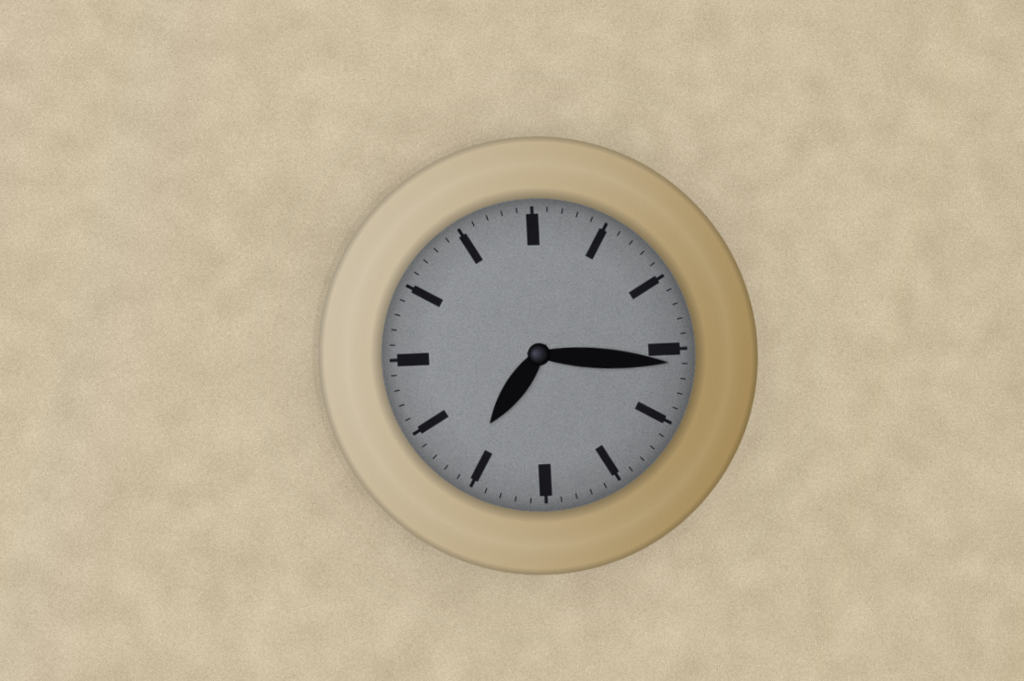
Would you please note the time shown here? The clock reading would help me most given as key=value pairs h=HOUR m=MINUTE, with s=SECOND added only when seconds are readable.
h=7 m=16
